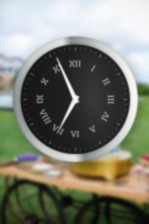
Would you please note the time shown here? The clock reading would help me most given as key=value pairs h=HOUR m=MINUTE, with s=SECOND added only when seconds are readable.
h=6 m=56
